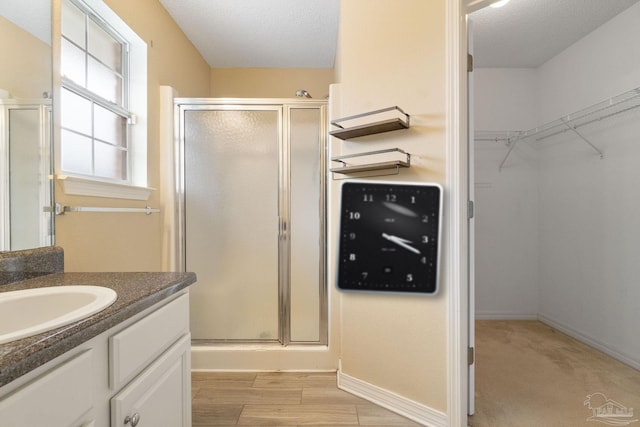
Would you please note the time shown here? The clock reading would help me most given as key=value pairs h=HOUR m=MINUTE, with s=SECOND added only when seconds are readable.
h=3 m=19
